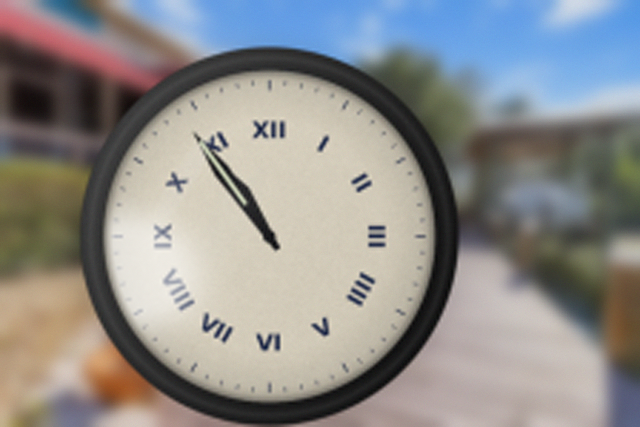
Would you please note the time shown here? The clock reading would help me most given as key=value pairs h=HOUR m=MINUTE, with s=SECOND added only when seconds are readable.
h=10 m=54
